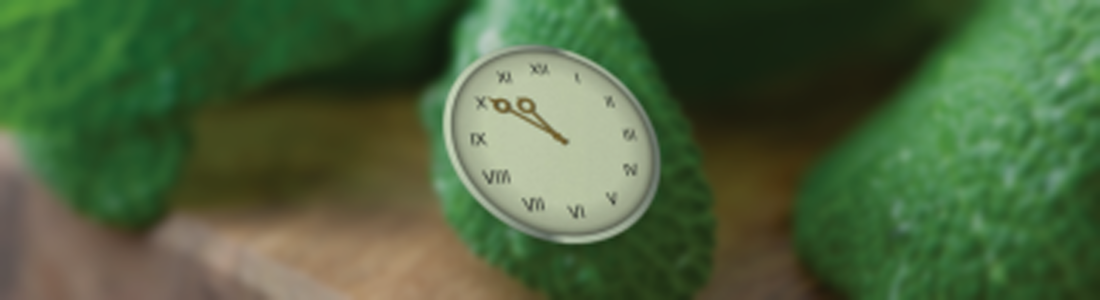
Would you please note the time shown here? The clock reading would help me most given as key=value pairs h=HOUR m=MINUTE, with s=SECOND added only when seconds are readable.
h=10 m=51
